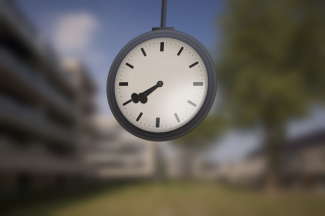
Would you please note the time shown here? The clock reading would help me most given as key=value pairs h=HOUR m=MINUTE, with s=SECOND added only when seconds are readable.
h=7 m=40
